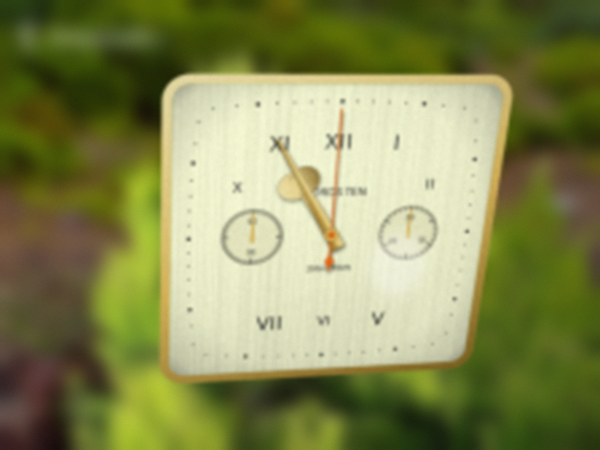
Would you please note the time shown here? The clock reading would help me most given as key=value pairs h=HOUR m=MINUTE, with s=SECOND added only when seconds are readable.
h=10 m=55
